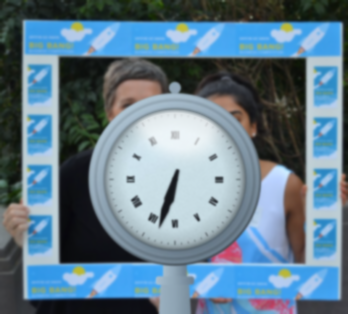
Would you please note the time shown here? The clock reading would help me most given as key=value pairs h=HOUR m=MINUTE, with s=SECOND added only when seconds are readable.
h=6 m=33
